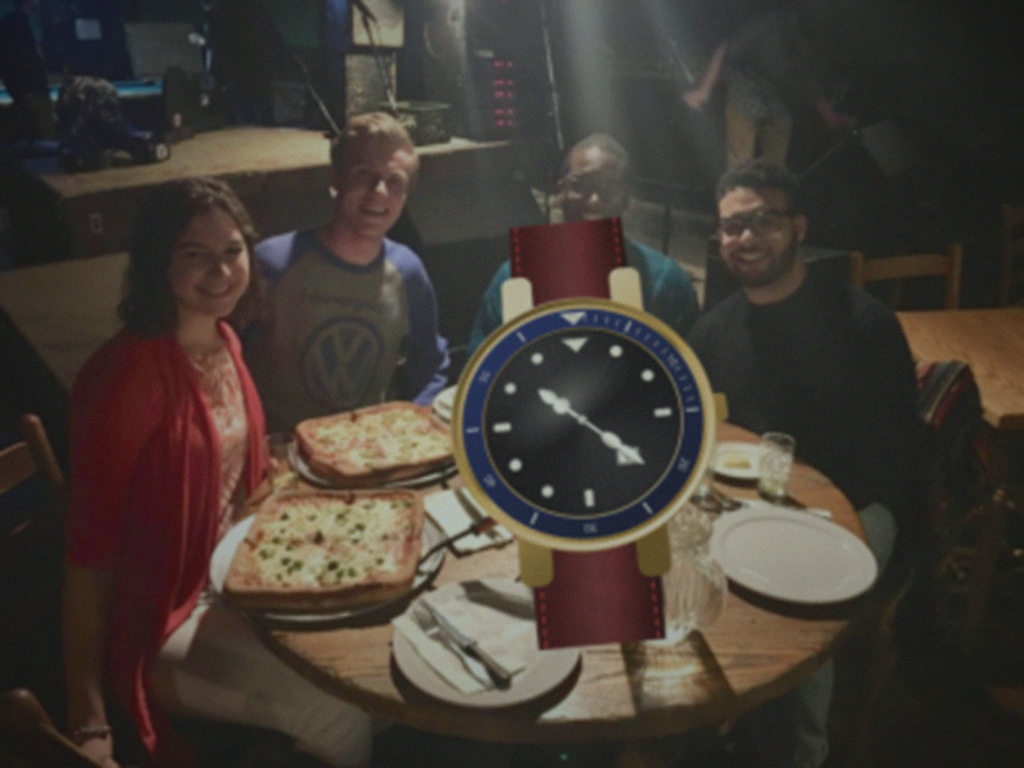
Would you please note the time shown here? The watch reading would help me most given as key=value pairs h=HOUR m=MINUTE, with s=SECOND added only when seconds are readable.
h=10 m=22
